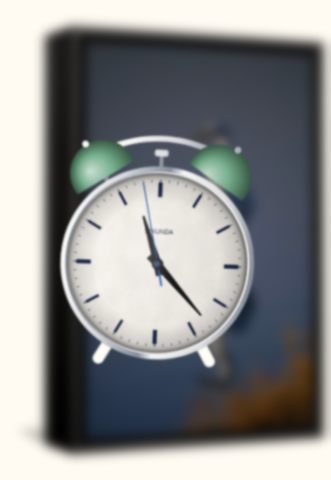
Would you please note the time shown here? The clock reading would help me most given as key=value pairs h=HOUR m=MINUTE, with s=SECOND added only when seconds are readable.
h=11 m=22 s=58
